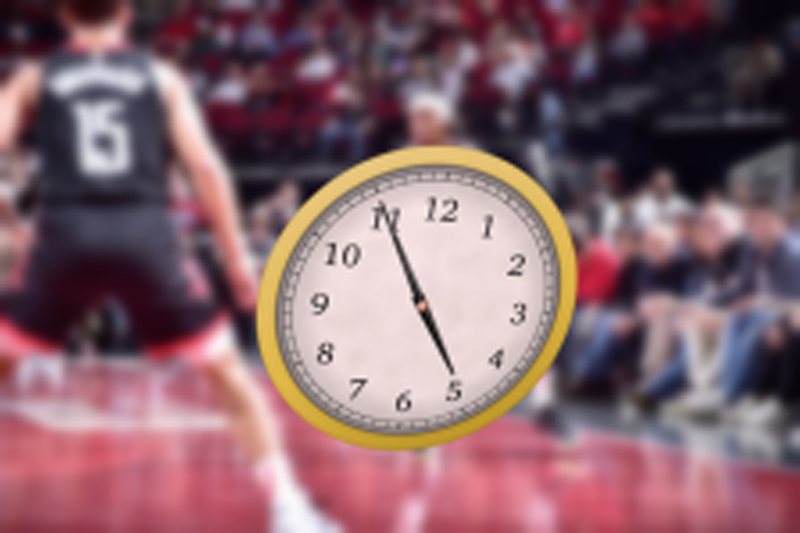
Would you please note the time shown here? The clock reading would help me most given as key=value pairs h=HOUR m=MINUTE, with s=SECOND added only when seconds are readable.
h=4 m=55
